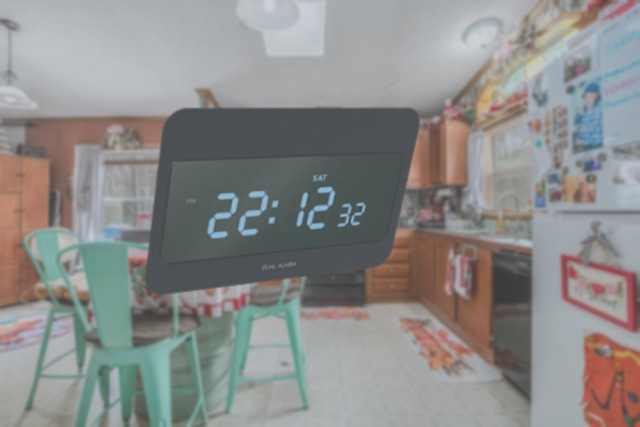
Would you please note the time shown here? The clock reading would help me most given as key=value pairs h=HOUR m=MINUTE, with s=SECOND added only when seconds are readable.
h=22 m=12 s=32
